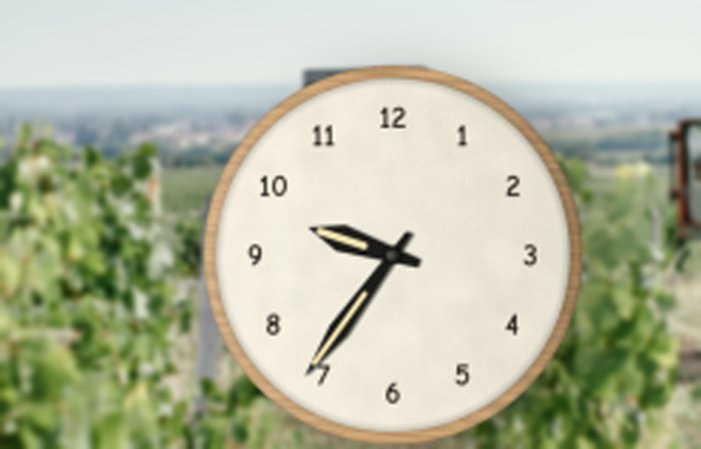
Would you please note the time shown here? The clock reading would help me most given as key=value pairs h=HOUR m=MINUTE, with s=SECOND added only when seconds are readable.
h=9 m=36
